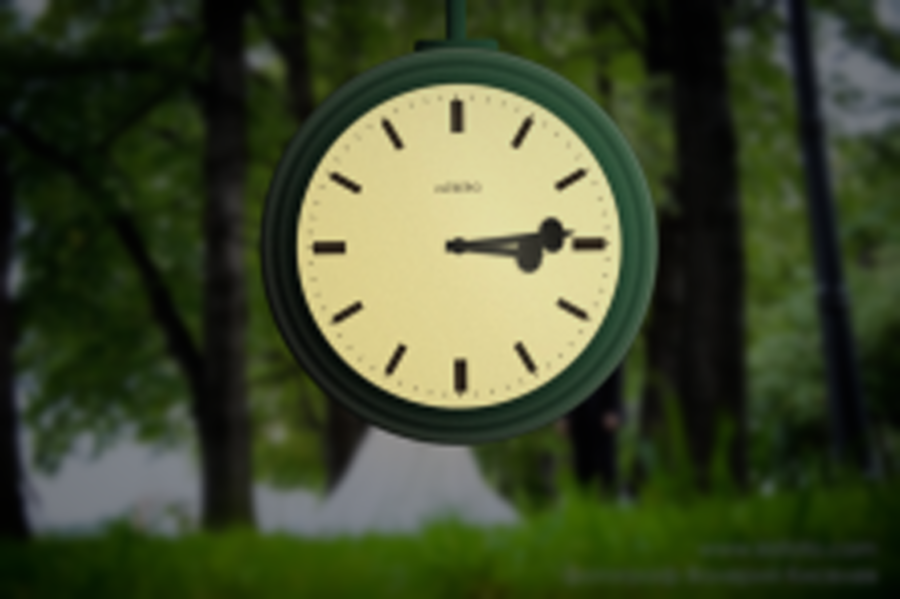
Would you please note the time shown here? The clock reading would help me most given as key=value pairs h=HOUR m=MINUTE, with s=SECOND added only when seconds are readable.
h=3 m=14
